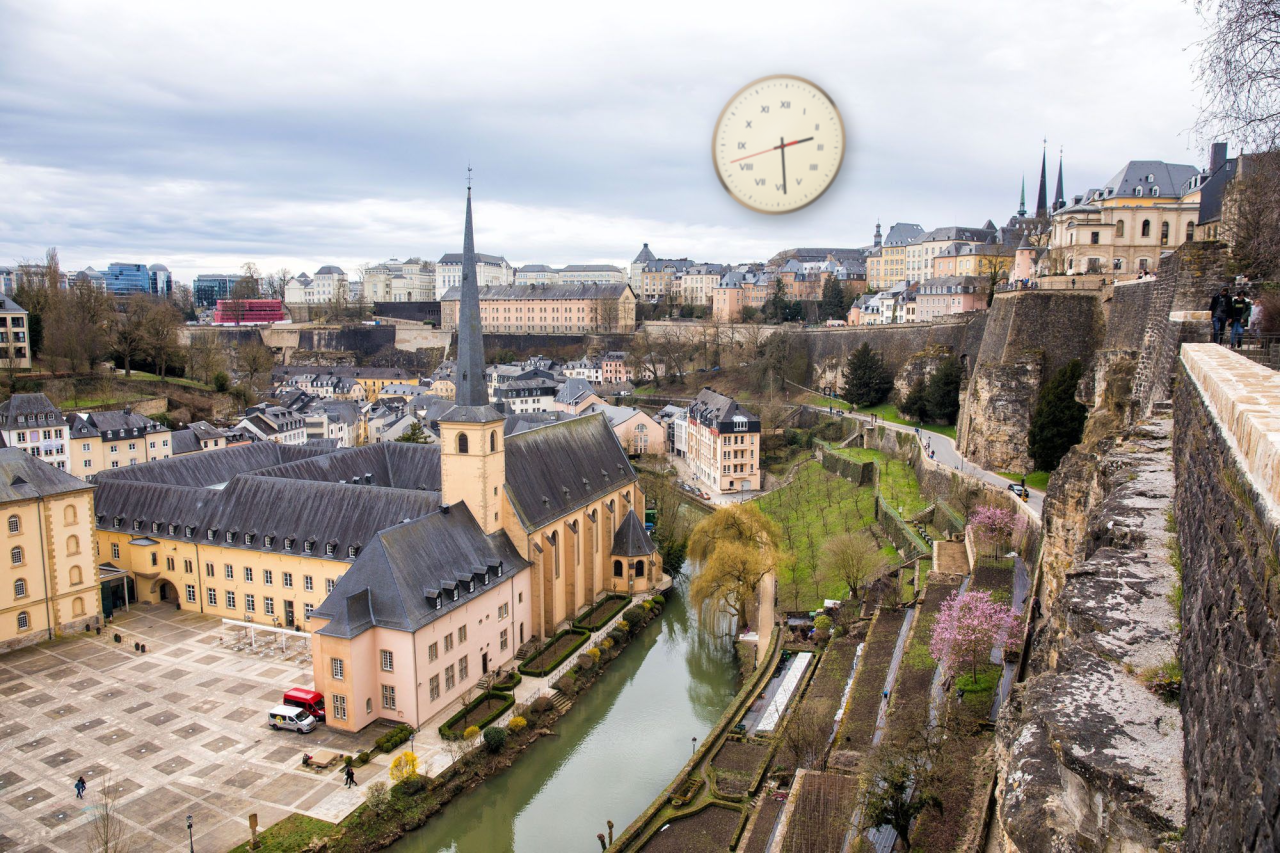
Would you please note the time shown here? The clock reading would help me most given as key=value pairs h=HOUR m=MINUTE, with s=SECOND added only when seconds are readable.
h=2 m=28 s=42
